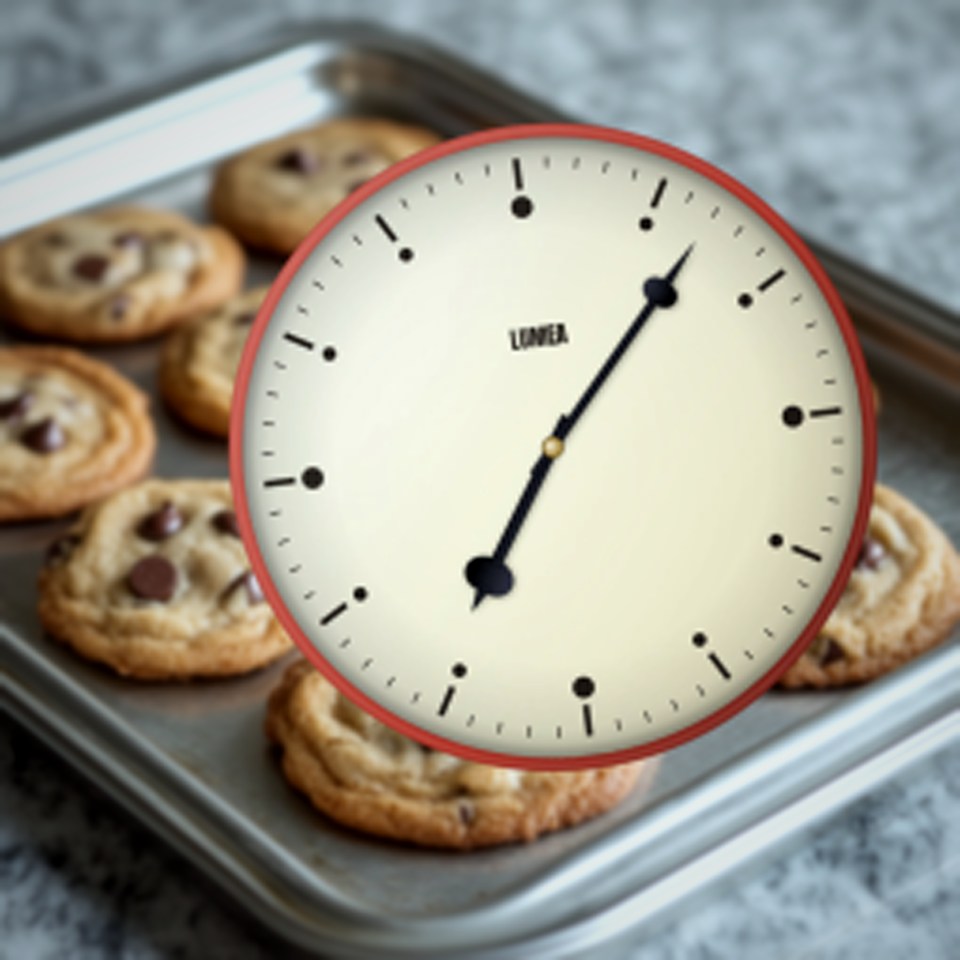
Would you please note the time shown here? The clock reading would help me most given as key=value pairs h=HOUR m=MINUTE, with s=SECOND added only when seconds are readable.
h=7 m=7
